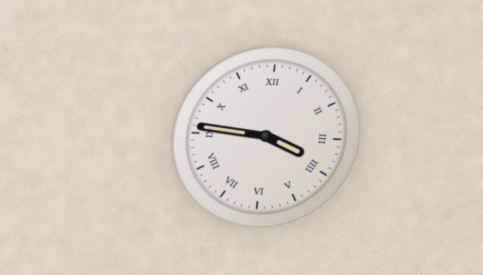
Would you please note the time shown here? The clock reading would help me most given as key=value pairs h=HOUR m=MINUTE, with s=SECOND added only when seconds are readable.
h=3 m=46
